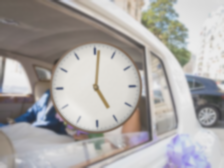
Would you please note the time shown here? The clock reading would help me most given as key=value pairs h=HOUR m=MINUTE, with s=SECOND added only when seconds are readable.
h=5 m=1
